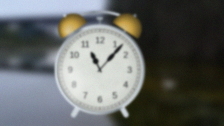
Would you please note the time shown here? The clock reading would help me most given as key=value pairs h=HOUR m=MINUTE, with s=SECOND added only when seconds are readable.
h=11 m=7
